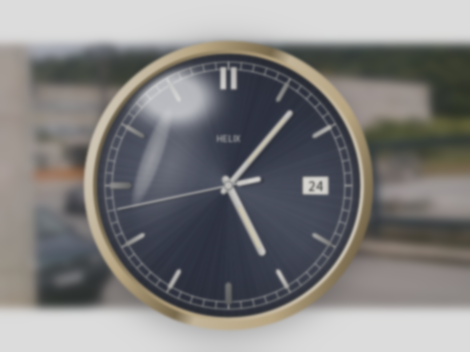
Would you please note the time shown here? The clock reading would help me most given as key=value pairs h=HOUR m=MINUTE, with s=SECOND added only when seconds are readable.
h=5 m=6 s=43
